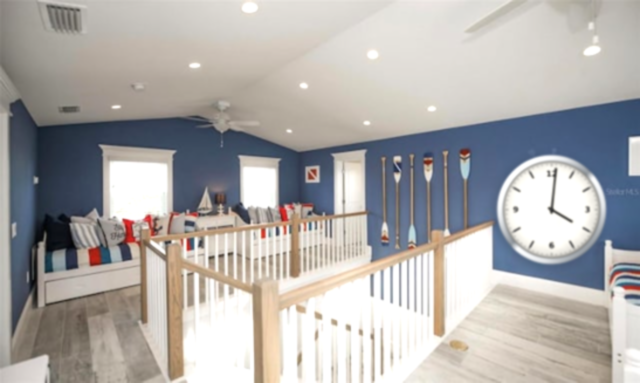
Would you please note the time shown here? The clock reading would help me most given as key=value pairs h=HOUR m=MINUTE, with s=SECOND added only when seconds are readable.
h=4 m=1
